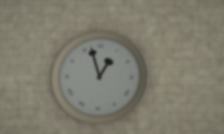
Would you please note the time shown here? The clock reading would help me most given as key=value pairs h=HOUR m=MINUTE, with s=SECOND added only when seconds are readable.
h=12 m=57
